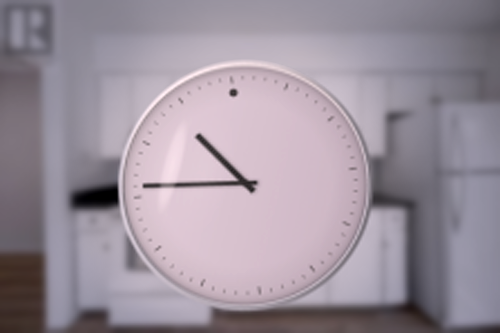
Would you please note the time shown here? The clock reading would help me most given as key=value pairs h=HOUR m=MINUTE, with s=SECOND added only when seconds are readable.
h=10 m=46
